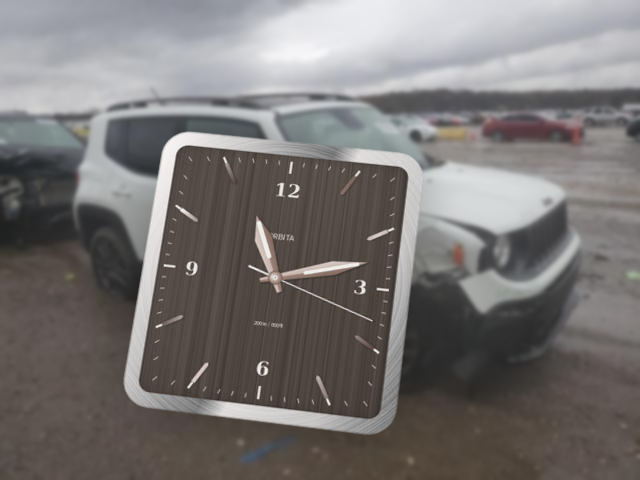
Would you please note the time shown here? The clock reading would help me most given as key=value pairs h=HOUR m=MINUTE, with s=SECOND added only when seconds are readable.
h=11 m=12 s=18
